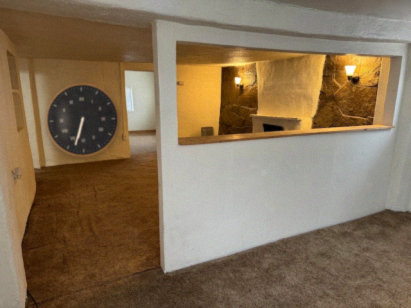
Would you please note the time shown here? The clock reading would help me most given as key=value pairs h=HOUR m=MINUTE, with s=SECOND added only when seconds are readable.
h=6 m=33
